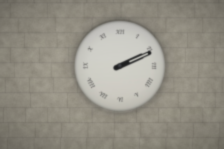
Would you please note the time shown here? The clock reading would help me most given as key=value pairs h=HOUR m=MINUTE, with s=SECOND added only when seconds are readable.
h=2 m=11
